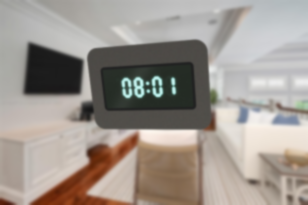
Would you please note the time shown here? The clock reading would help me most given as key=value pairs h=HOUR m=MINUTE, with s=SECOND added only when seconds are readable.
h=8 m=1
